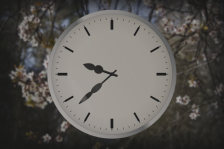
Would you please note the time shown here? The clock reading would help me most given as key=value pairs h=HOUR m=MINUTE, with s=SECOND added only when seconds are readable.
h=9 m=38
